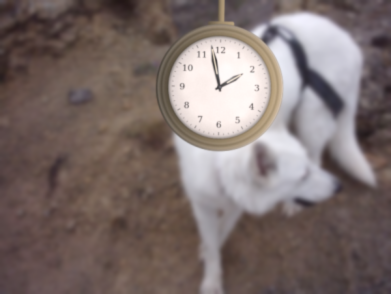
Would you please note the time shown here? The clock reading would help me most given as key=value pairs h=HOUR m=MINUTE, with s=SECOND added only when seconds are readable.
h=1 m=58
